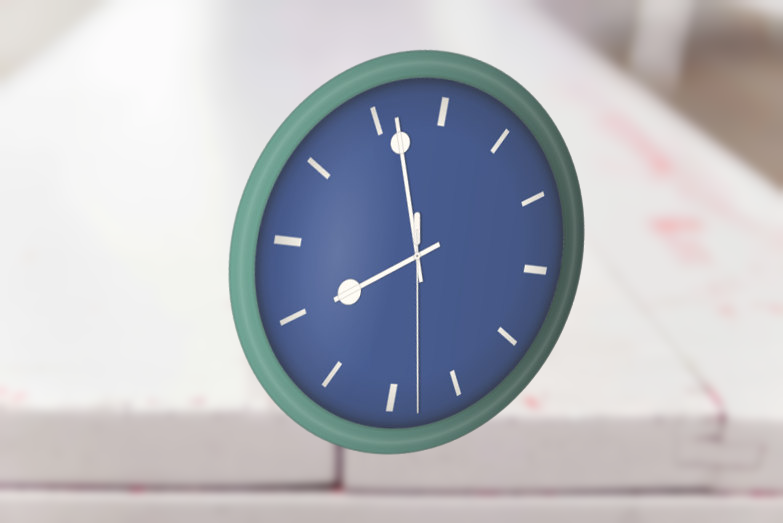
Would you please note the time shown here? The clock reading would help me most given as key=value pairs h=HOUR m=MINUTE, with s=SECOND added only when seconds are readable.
h=7 m=56 s=28
